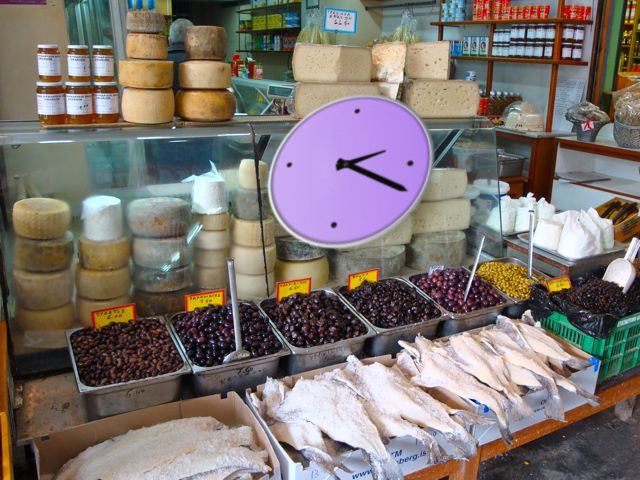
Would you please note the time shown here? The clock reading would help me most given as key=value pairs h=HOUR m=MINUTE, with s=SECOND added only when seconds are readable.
h=2 m=19
